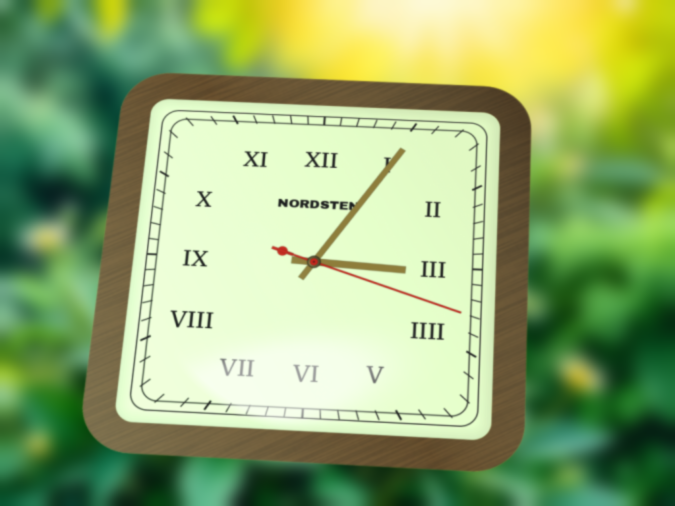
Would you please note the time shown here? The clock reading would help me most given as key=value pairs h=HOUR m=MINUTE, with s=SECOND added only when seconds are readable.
h=3 m=5 s=18
